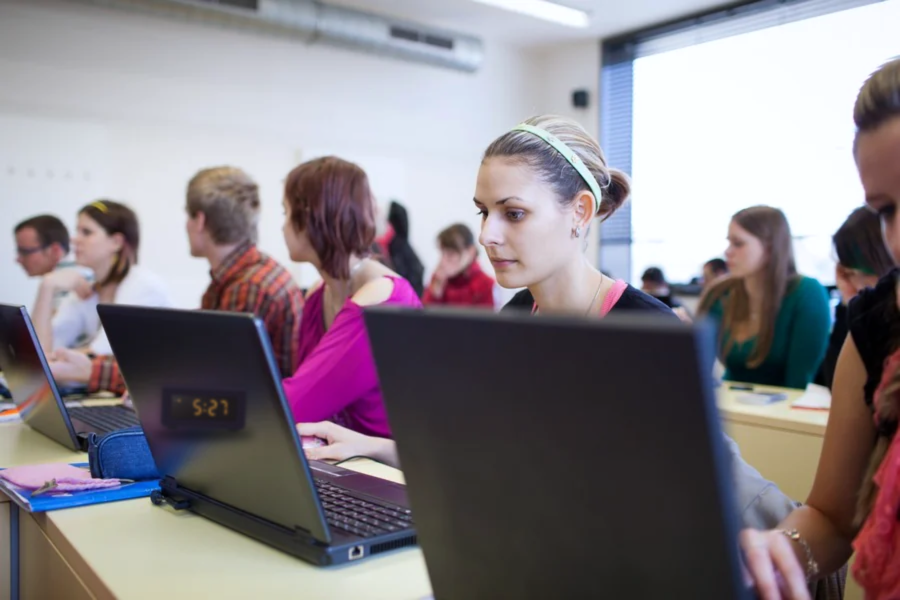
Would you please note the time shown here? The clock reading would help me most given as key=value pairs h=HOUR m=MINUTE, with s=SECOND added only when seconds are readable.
h=5 m=27
